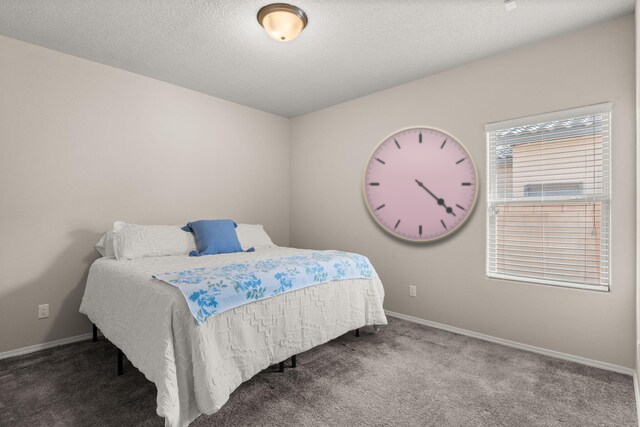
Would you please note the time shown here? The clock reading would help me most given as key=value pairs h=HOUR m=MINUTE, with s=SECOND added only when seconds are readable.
h=4 m=22
